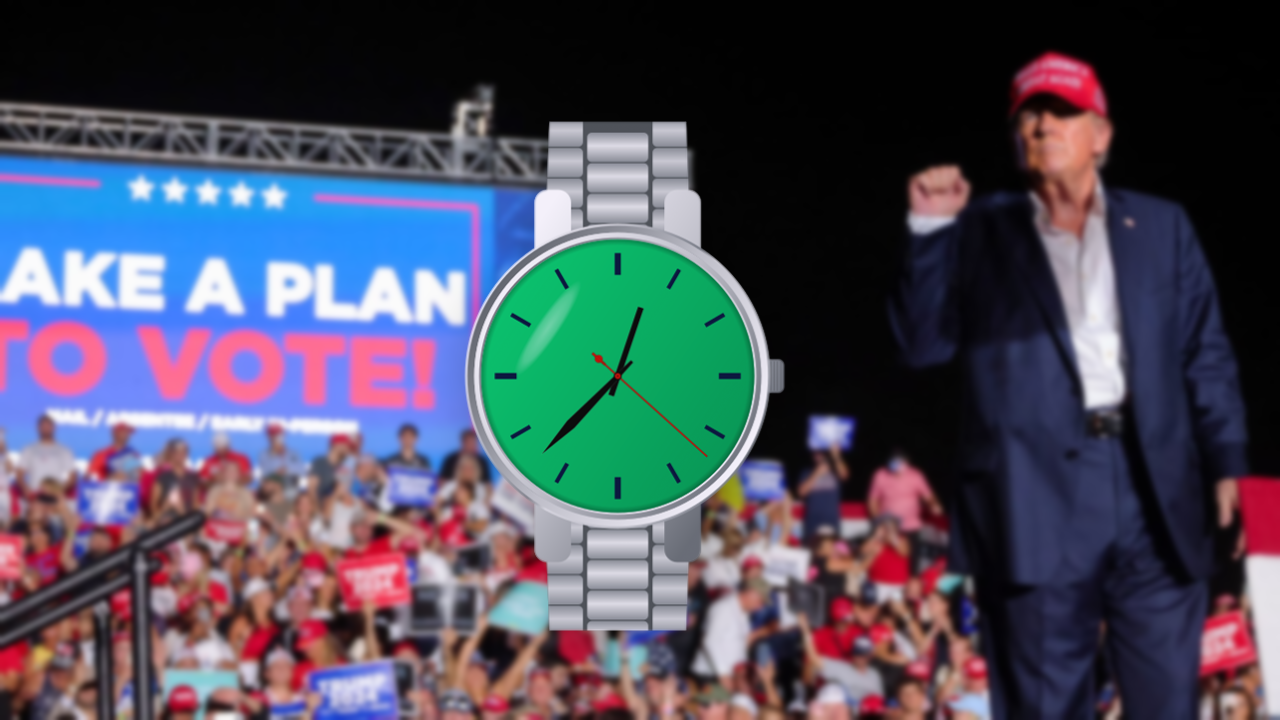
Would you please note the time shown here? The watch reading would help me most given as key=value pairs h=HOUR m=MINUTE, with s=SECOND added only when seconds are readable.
h=12 m=37 s=22
